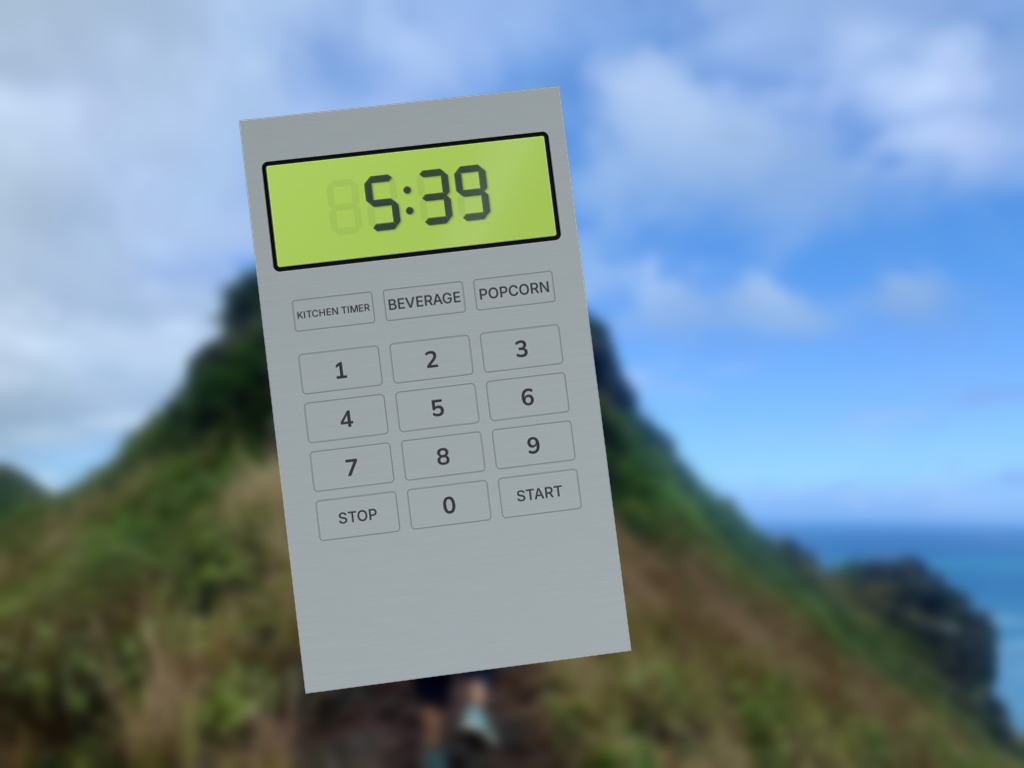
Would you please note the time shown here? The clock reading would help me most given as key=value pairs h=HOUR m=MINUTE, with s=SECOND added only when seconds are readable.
h=5 m=39
